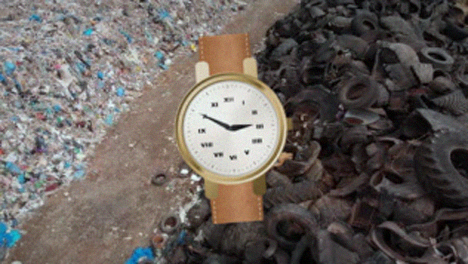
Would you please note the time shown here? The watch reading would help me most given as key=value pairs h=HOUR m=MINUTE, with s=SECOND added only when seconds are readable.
h=2 m=50
